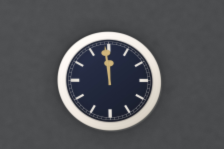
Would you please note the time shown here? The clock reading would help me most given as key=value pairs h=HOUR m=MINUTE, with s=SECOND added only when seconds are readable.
h=11 m=59
